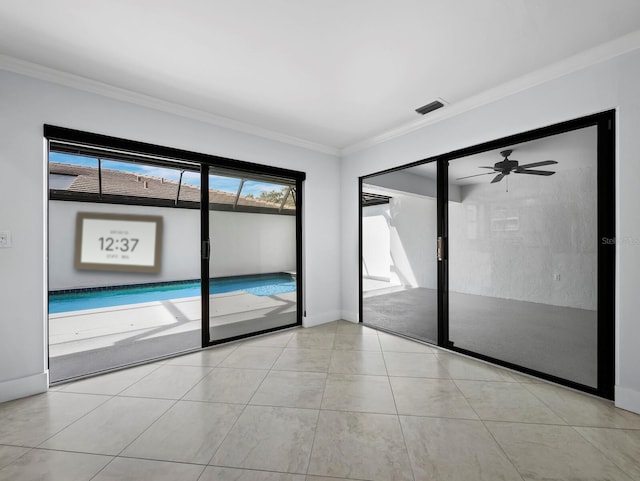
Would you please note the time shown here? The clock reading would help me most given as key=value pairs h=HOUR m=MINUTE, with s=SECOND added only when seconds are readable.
h=12 m=37
